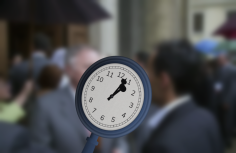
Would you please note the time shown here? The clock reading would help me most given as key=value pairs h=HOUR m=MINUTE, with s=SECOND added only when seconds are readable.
h=1 m=3
